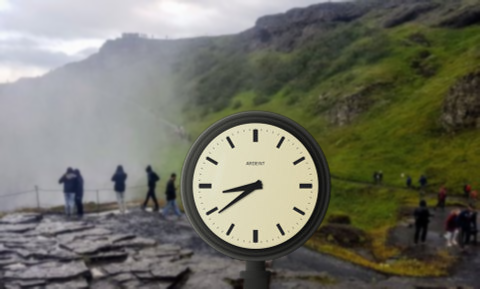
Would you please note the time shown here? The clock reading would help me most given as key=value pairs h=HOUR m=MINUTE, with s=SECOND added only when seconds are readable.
h=8 m=39
